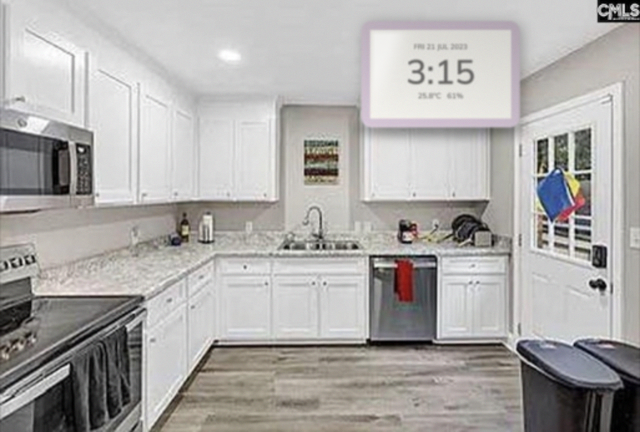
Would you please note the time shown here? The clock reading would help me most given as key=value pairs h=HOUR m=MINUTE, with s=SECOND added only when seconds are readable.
h=3 m=15
